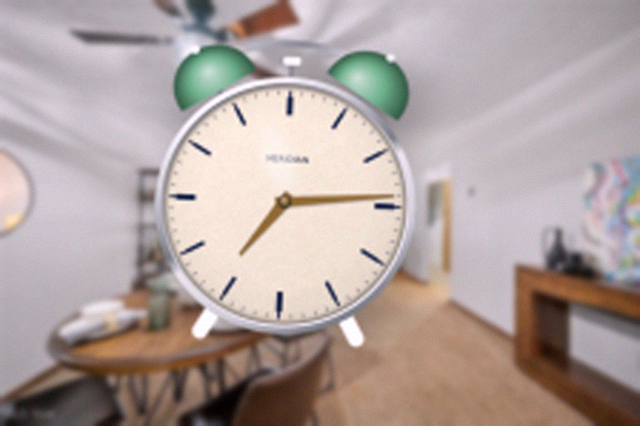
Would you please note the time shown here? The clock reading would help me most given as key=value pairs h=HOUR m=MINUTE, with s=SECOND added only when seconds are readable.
h=7 m=14
